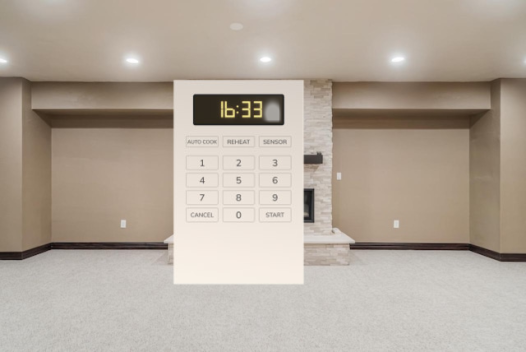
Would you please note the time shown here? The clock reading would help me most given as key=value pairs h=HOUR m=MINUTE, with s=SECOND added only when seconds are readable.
h=16 m=33
